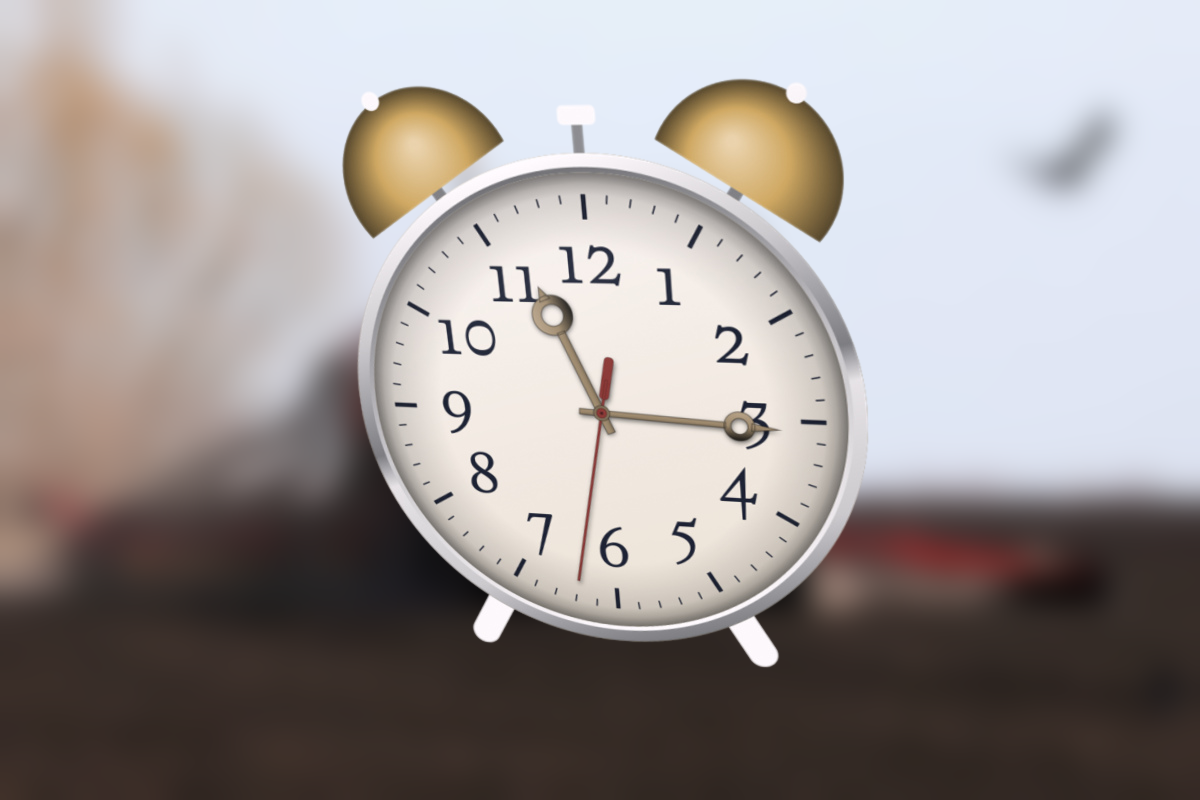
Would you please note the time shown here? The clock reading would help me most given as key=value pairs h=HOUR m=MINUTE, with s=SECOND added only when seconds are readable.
h=11 m=15 s=32
